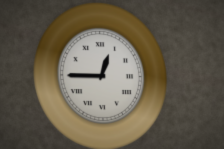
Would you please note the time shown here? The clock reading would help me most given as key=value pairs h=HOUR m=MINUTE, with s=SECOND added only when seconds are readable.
h=12 m=45
